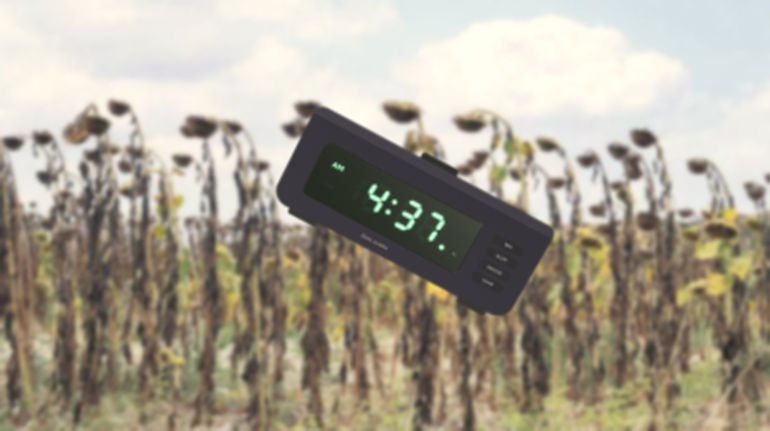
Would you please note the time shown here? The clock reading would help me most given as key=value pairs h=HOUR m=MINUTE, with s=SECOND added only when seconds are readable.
h=4 m=37
